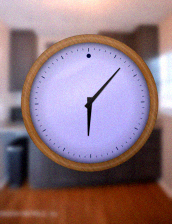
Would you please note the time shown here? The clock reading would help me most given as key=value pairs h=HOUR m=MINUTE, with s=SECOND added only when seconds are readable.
h=6 m=7
